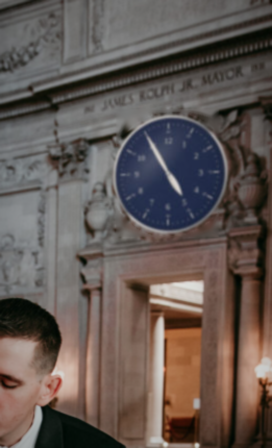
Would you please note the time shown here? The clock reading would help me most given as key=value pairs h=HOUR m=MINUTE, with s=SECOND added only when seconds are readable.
h=4 m=55
